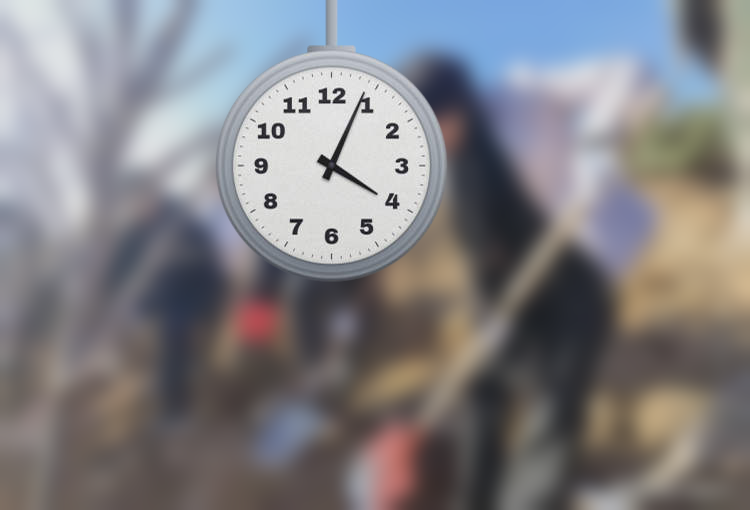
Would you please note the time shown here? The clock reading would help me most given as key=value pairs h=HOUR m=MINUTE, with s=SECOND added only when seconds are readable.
h=4 m=4
